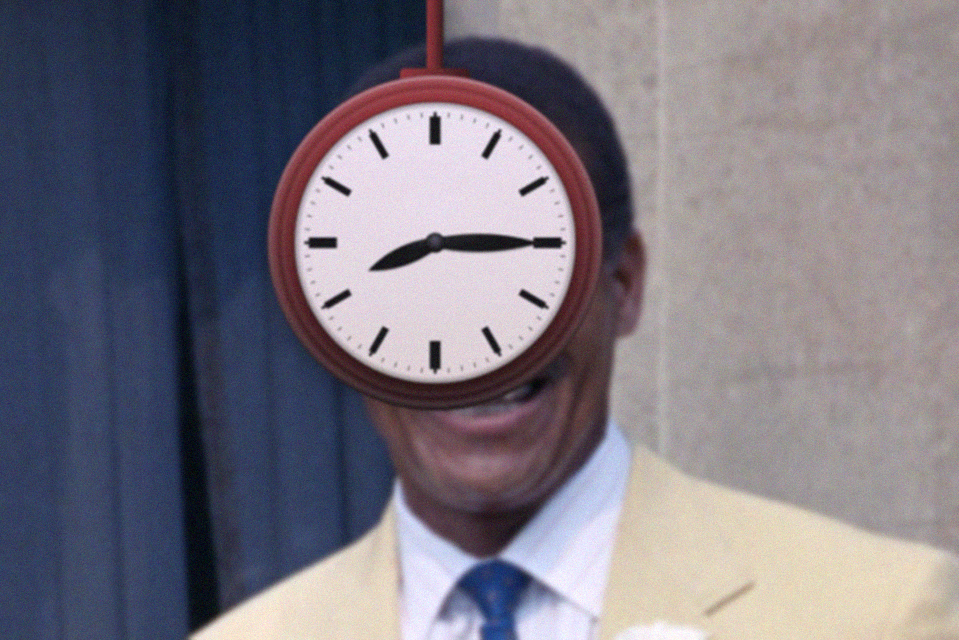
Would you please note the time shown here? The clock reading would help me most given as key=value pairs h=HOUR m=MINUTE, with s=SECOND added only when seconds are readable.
h=8 m=15
